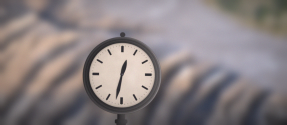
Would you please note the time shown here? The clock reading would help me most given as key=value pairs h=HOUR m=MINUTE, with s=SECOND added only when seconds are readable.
h=12 m=32
